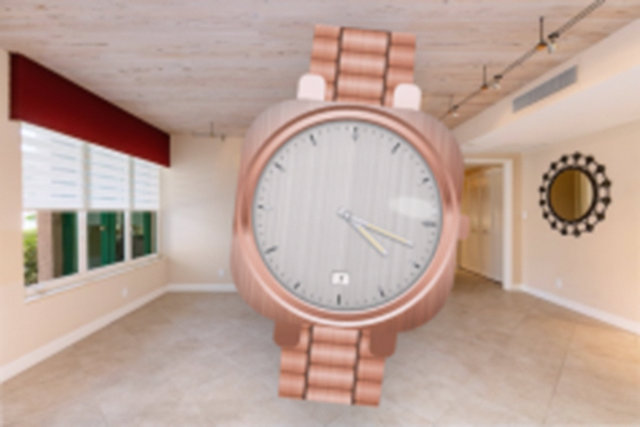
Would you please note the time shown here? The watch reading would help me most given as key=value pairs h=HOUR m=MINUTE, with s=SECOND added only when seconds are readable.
h=4 m=18
